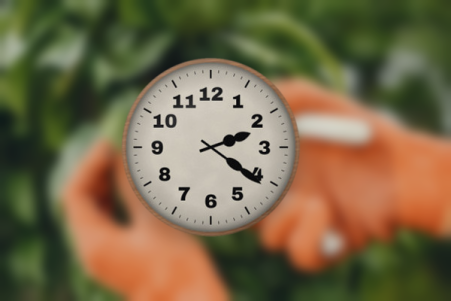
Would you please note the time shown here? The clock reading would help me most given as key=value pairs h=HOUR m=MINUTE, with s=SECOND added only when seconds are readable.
h=2 m=21
